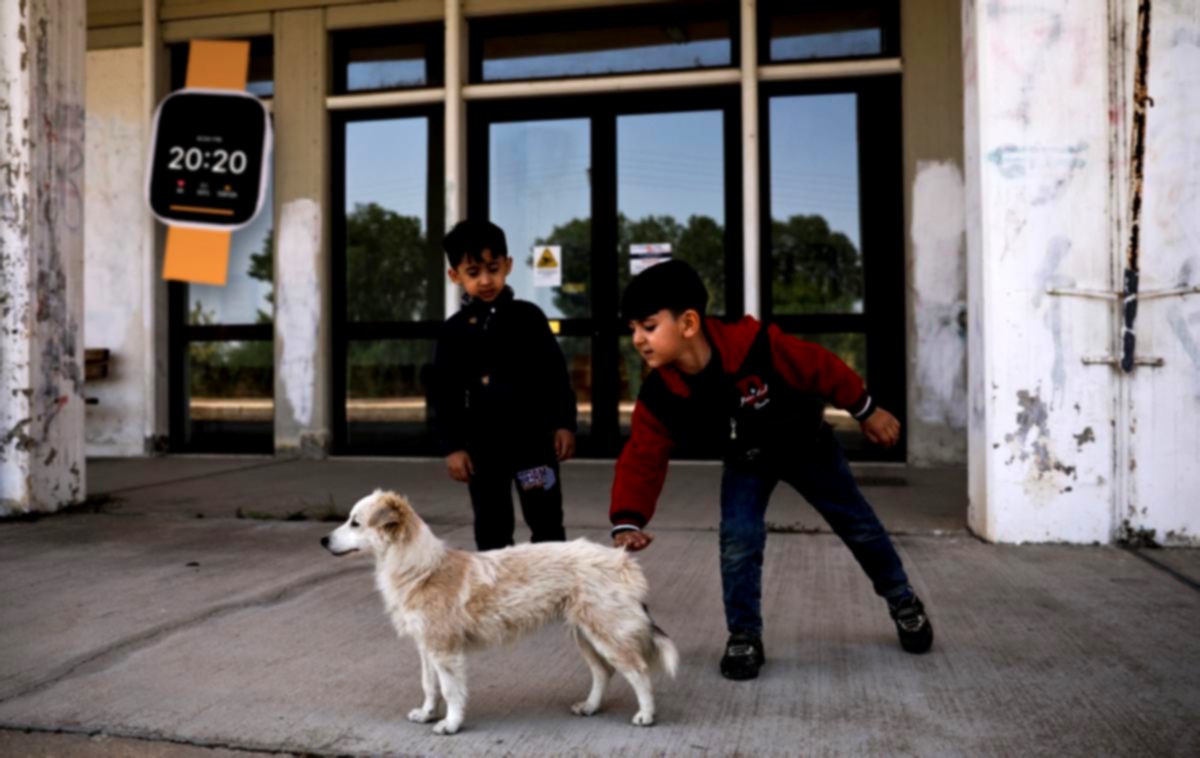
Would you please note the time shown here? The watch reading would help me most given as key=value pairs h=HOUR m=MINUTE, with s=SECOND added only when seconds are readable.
h=20 m=20
